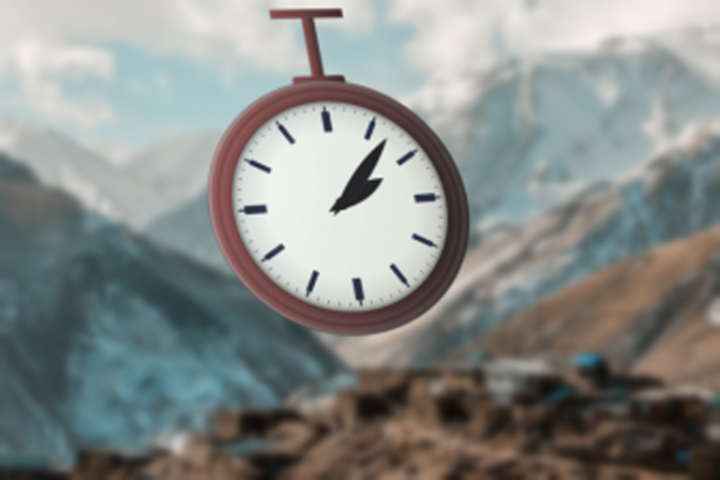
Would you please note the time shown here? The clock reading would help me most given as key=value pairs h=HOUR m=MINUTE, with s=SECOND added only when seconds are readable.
h=2 m=7
